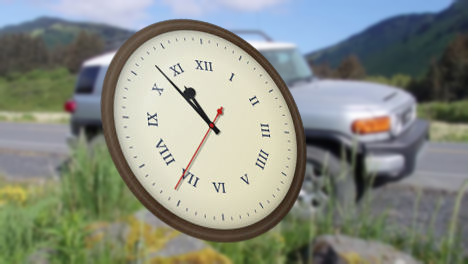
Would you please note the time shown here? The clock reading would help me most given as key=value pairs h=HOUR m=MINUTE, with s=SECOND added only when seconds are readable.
h=10 m=52 s=36
